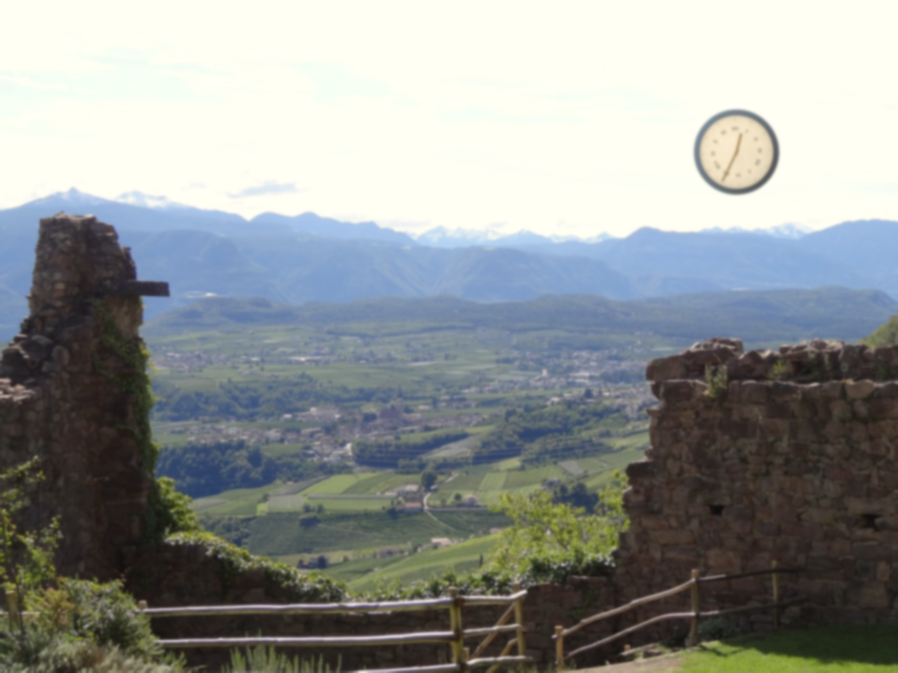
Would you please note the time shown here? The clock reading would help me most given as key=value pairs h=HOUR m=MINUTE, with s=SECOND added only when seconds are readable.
h=12 m=35
